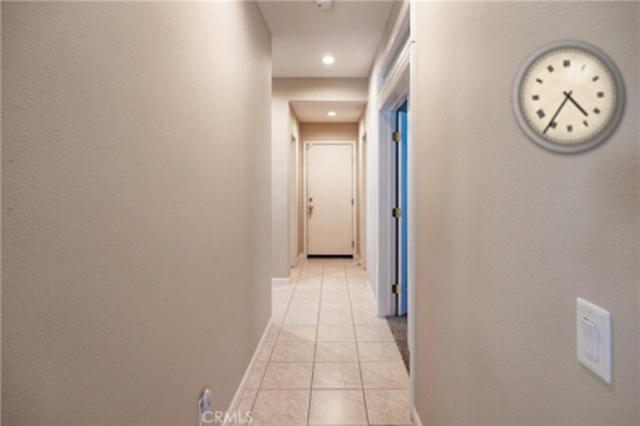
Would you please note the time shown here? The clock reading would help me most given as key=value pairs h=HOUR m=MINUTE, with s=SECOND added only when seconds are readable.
h=4 m=36
